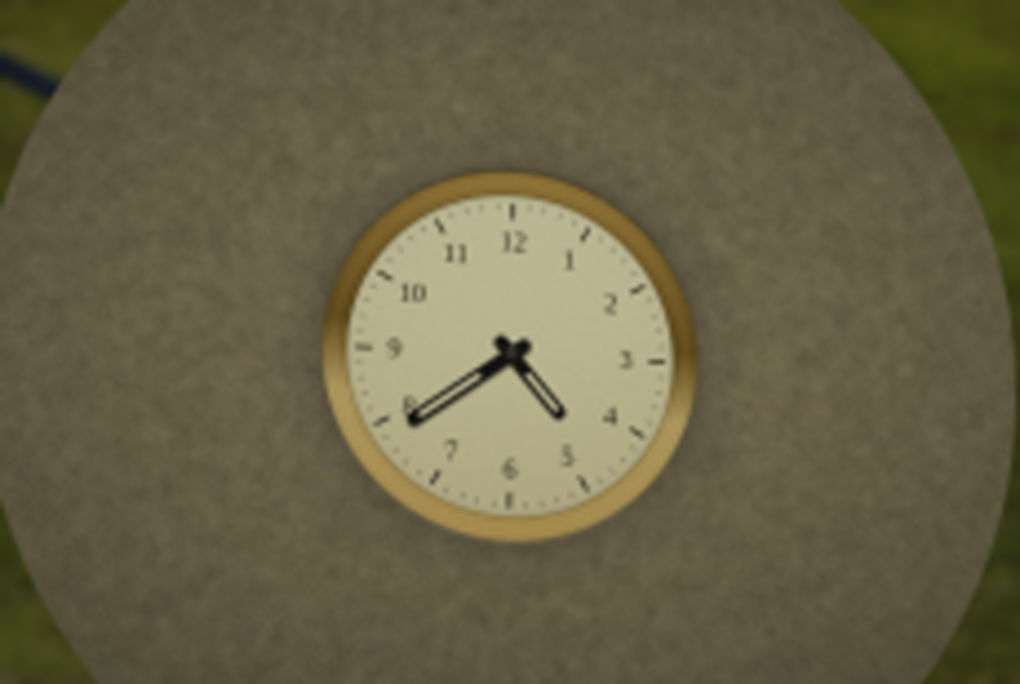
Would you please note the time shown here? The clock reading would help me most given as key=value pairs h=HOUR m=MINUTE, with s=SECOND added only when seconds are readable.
h=4 m=39
